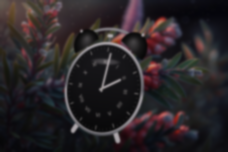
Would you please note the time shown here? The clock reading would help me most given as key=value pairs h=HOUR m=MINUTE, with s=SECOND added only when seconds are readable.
h=2 m=1
